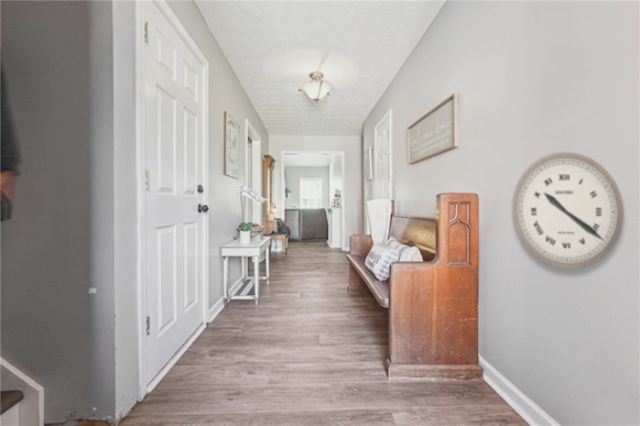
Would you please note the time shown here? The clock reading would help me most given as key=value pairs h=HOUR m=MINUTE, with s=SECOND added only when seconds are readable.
h=10 m=21
